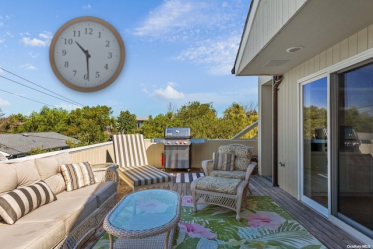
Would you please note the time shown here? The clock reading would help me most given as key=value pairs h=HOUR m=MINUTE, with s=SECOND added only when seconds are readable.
h=10 m=29
